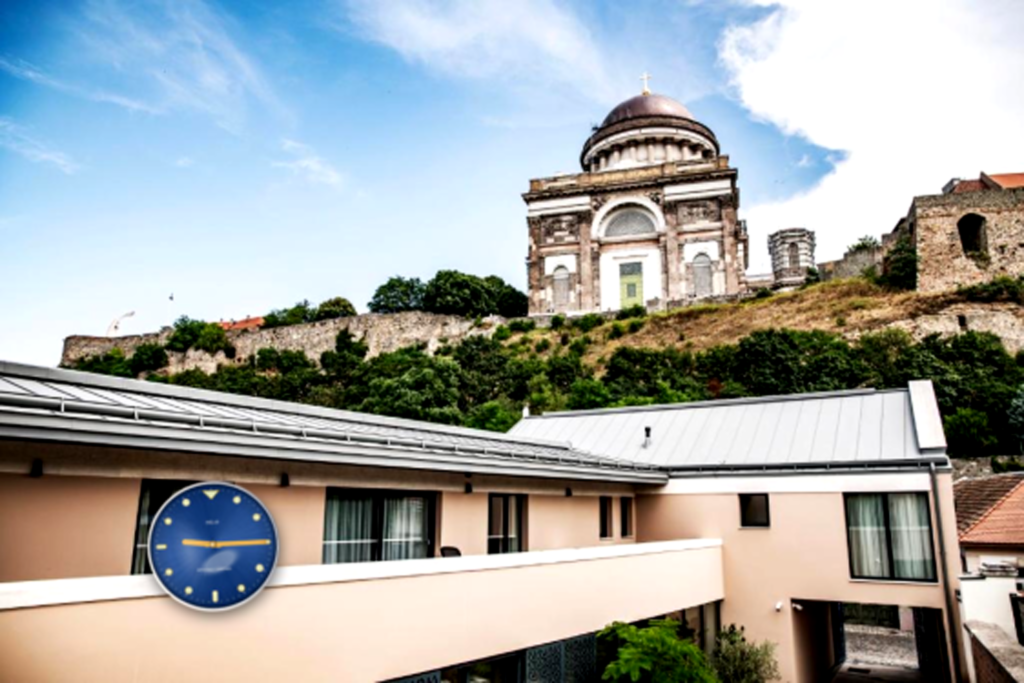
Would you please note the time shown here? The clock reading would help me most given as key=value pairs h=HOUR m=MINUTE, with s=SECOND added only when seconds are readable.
h=9 m=15
